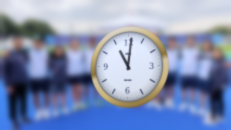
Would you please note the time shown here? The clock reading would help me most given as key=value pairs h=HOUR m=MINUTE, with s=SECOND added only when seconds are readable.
h=11 m=1
